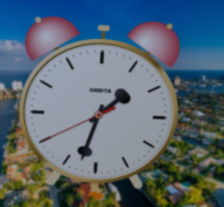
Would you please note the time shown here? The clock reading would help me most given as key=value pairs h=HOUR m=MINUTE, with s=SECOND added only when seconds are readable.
h=1 m=32 s=40
